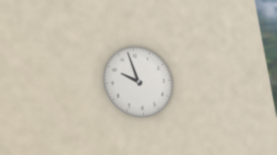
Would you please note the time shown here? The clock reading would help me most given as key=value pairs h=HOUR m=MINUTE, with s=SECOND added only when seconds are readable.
h=9 m=58
